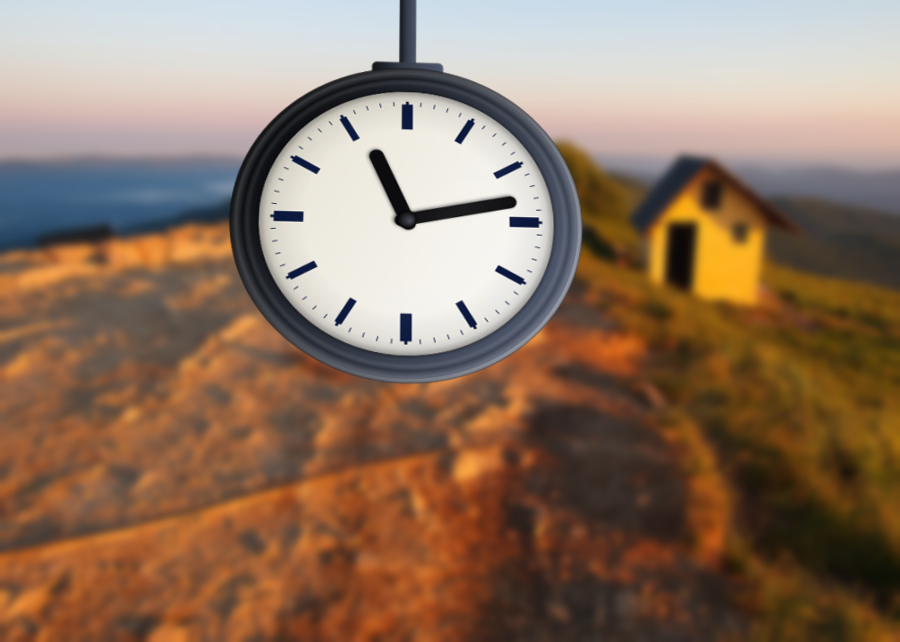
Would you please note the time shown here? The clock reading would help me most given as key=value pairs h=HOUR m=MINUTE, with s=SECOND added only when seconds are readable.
h=11 m=13
